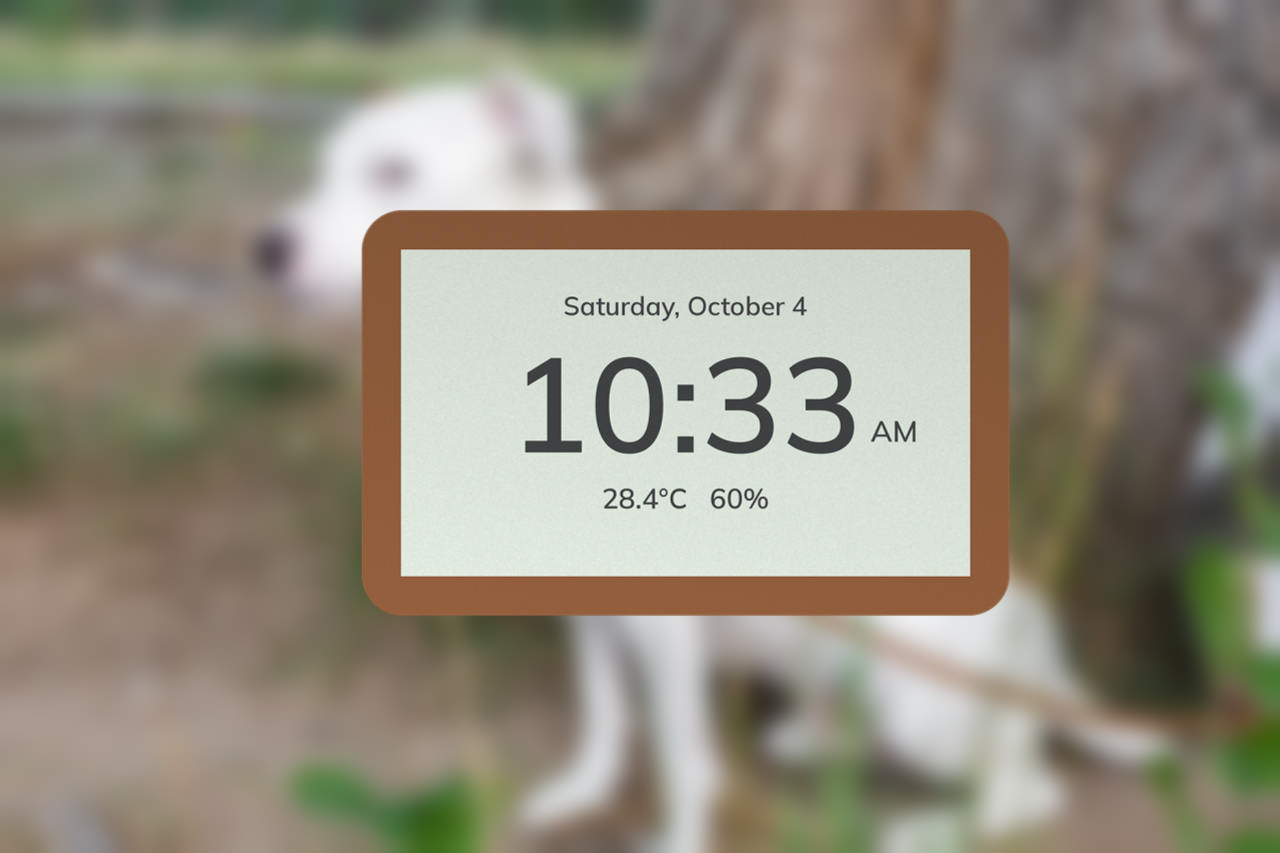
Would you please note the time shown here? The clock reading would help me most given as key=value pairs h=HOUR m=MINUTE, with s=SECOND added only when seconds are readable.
h=10 m=33
